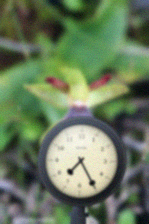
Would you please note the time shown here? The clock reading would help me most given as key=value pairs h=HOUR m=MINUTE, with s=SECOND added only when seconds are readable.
h=7 m=25
